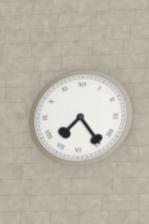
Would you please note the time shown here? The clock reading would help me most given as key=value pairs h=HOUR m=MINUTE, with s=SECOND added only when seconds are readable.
h=7 m=24
